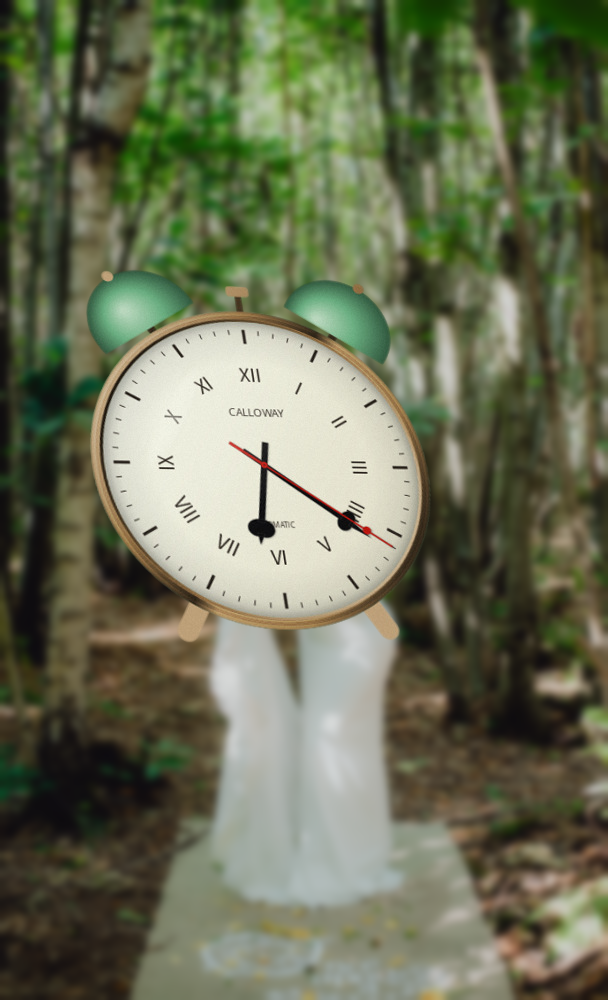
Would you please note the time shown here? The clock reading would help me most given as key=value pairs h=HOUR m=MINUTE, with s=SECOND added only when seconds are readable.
h=6 m=21 s=21
